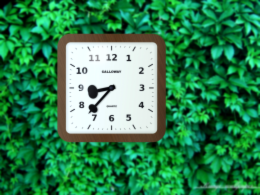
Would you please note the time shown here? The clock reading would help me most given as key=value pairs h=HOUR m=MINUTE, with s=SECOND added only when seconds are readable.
h=8 m=37
